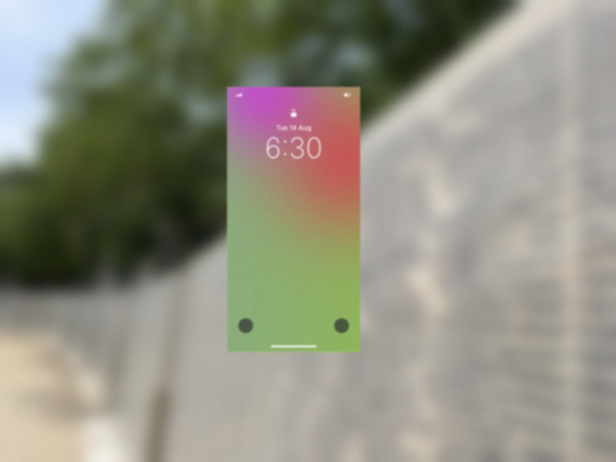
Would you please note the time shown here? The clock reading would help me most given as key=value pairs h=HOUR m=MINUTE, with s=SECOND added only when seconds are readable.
h=6 m=30
